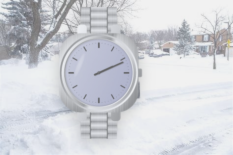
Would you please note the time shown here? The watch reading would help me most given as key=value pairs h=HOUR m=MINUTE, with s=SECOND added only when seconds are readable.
h=2 m=11
